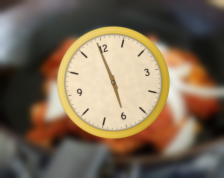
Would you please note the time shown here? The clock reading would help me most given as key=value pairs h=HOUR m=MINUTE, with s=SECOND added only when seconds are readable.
h=5 m=59
